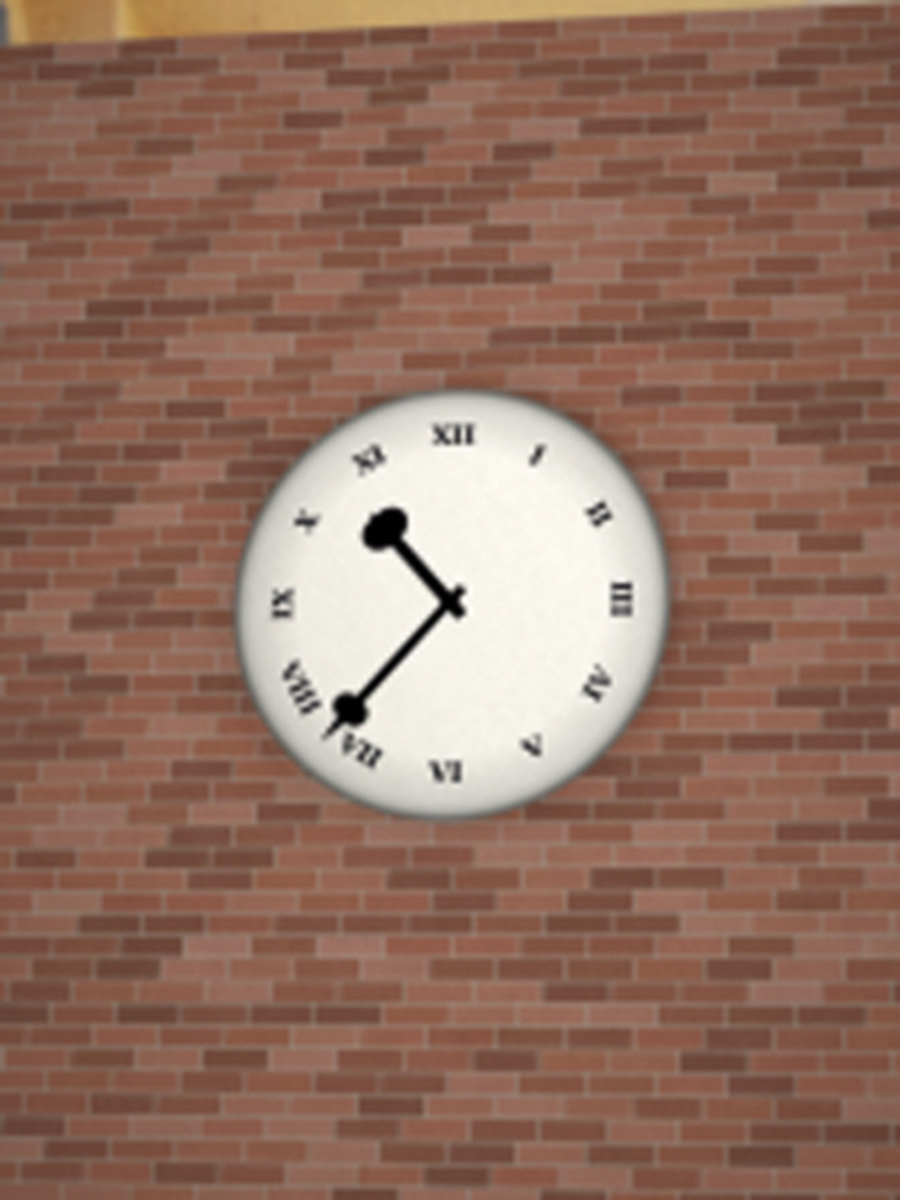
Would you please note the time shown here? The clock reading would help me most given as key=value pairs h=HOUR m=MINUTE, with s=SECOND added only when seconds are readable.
h=10 m=37
